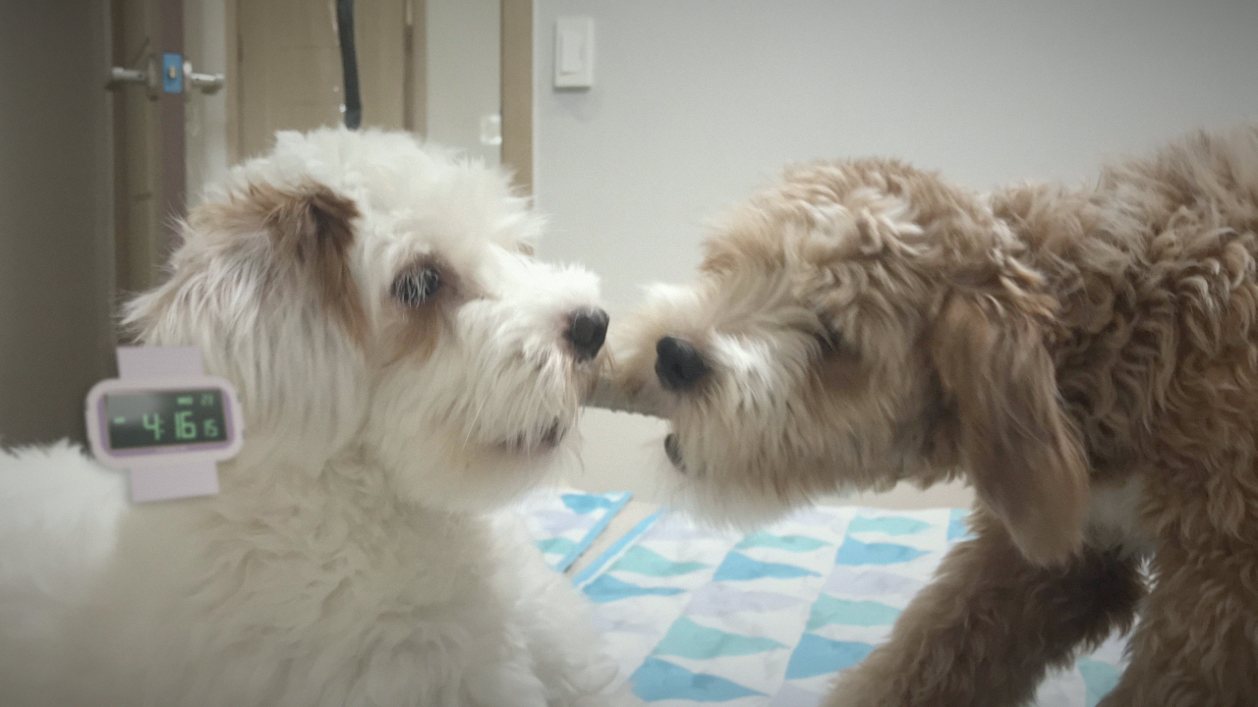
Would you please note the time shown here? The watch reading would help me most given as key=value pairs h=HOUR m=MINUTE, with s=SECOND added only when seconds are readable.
h=4 m=16 s=15
